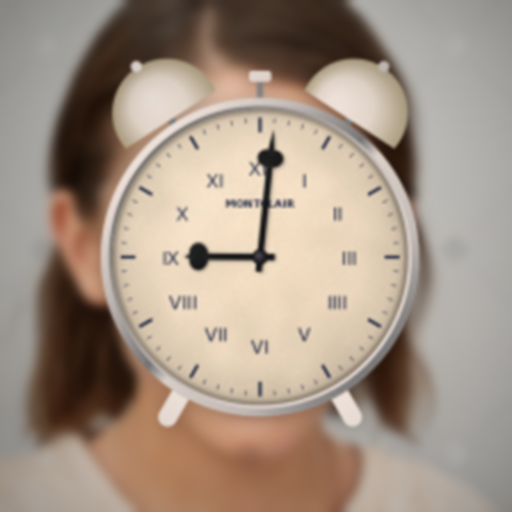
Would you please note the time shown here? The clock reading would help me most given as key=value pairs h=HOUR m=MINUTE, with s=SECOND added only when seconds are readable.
h=9 m=1
